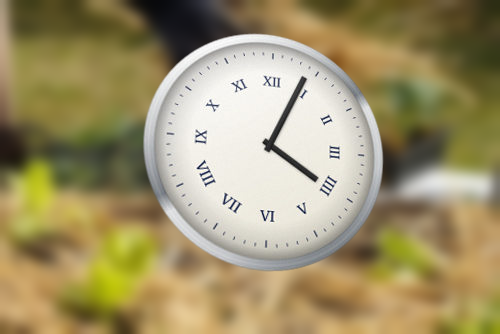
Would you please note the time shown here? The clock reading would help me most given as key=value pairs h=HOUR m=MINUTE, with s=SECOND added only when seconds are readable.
h=4 m=4
